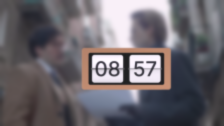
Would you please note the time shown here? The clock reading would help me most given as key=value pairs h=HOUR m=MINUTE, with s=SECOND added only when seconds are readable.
h=8 m=57
